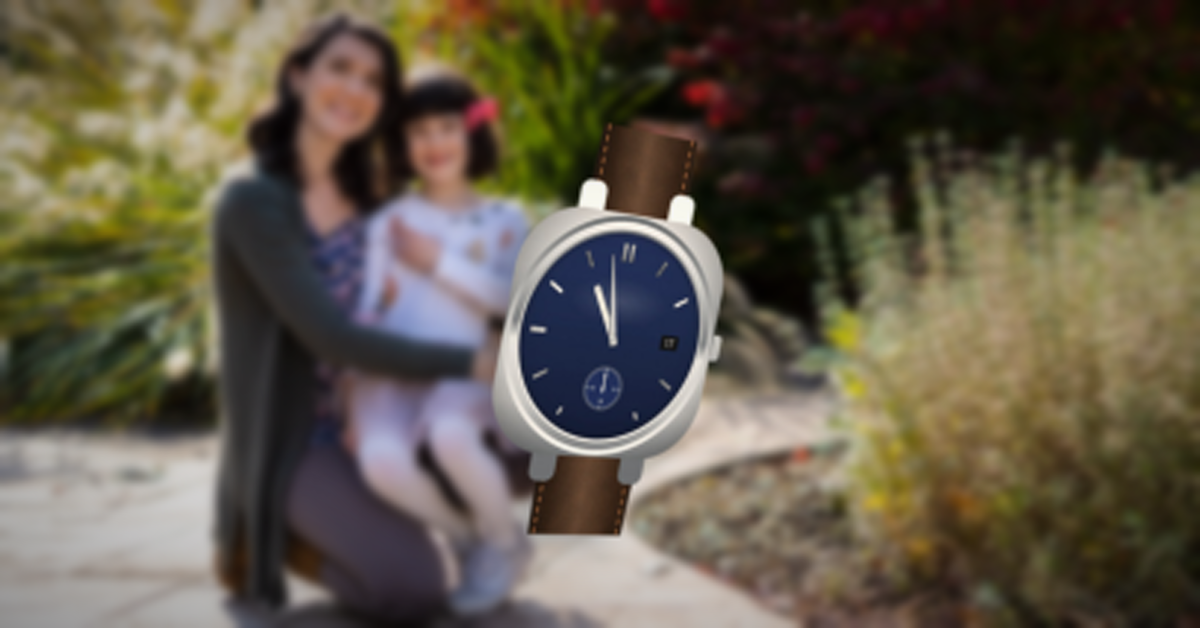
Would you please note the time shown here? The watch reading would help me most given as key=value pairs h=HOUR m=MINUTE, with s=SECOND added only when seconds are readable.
h=10 m=58
